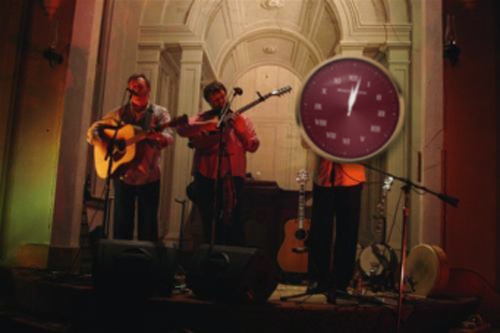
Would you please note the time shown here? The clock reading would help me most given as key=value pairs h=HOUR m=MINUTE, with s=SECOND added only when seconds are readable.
h=12 m=2
